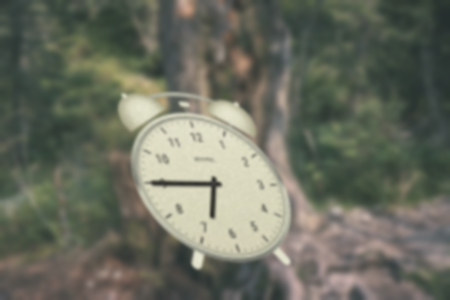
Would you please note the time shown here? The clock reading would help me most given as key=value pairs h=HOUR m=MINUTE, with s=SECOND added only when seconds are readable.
h=6 m=45
